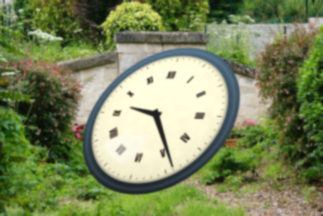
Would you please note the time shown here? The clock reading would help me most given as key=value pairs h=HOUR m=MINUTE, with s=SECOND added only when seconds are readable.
h=9 m=24
